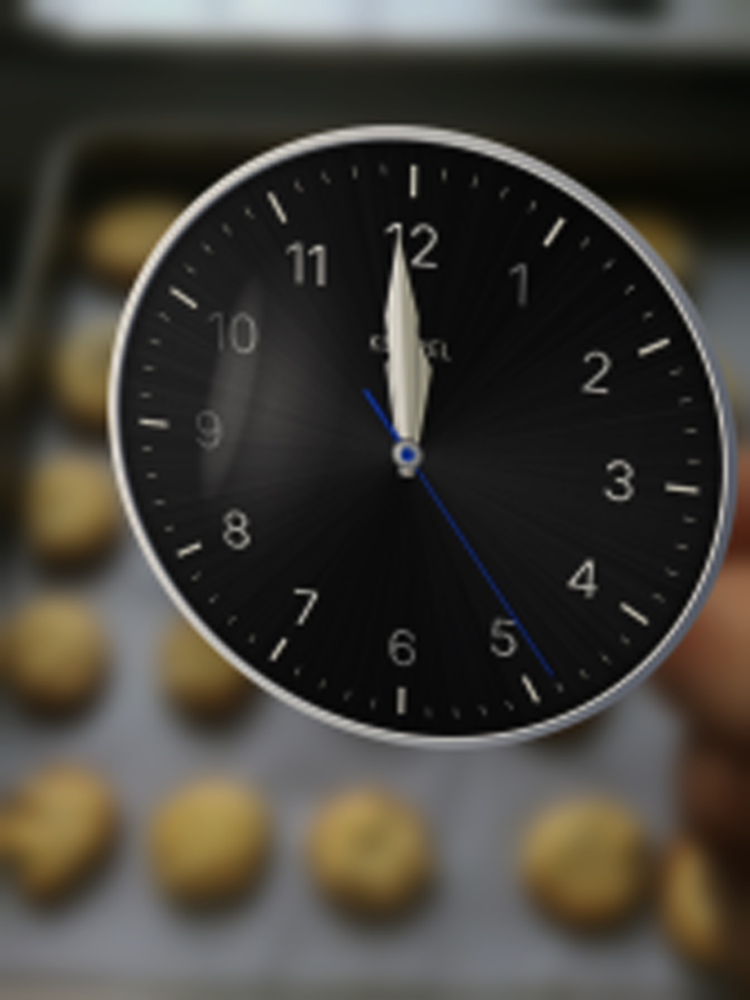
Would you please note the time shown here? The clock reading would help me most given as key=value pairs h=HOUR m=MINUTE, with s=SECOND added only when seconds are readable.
h=11 m=59 s=24
